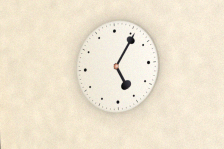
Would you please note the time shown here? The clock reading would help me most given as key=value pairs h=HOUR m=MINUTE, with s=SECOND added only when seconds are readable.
h=5 m=6
